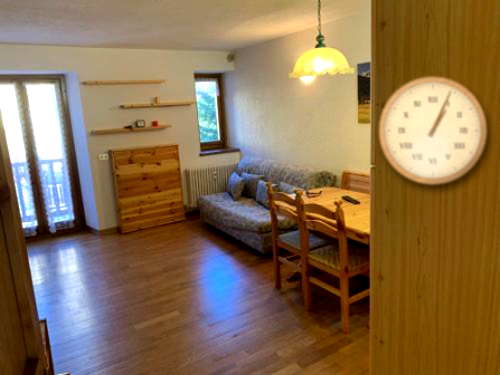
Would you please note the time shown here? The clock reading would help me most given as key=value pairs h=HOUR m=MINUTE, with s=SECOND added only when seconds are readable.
h=1 m=4
